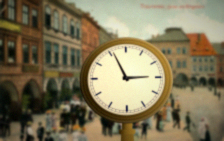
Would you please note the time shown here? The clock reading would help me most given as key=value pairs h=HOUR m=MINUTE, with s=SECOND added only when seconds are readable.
h=2 m=56
